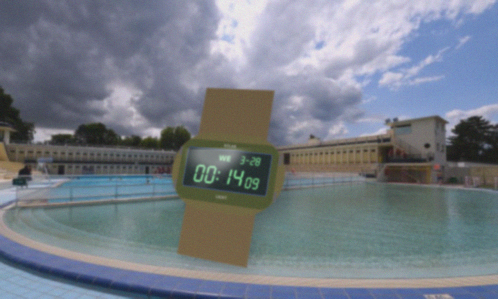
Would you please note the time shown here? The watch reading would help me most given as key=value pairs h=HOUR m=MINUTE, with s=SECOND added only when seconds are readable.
h=0 m=14 s=9
